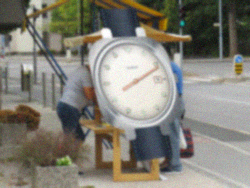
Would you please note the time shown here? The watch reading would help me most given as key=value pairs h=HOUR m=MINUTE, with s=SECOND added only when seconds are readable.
h=8 m=11
